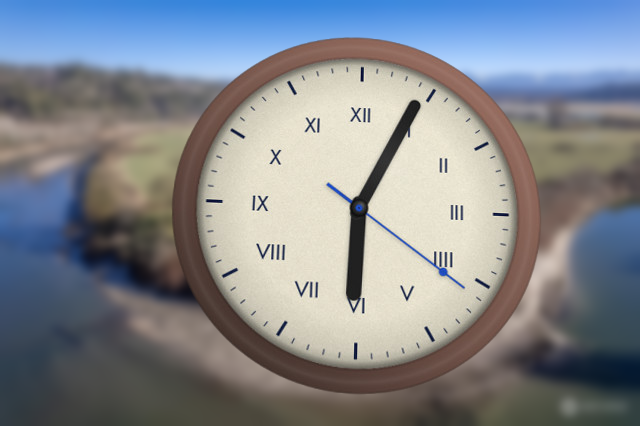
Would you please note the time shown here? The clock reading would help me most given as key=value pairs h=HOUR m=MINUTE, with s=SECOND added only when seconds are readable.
h=6 m=4 s=21
